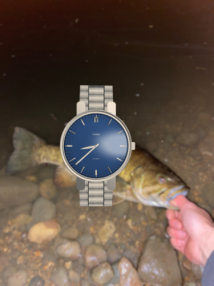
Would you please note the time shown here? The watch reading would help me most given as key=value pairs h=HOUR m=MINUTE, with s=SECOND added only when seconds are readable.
h=8 m=38
